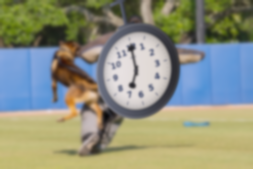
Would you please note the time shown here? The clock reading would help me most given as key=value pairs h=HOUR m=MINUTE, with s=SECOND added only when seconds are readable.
h=7 m=0
